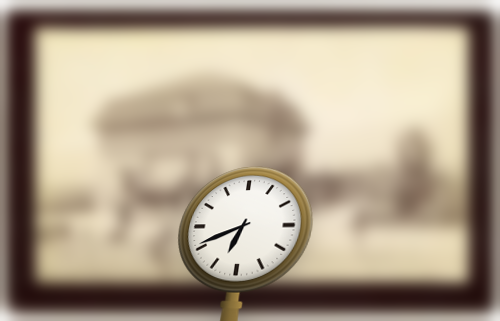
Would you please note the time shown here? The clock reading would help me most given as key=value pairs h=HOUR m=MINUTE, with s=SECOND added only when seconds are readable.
h=6 m=41
